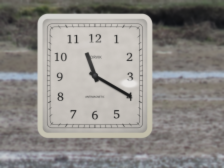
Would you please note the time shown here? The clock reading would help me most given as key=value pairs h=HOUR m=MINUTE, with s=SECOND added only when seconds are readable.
h=11 m=20
